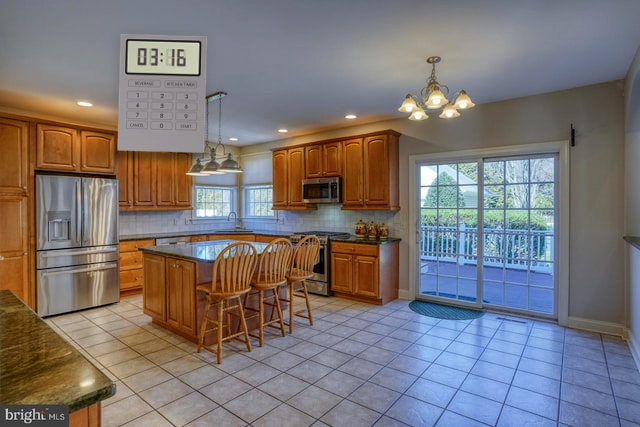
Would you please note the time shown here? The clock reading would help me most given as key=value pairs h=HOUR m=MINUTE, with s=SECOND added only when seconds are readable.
h=3 m=16
